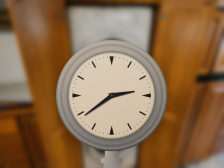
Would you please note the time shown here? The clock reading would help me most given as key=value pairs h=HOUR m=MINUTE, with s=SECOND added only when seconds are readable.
h=2 m=39
